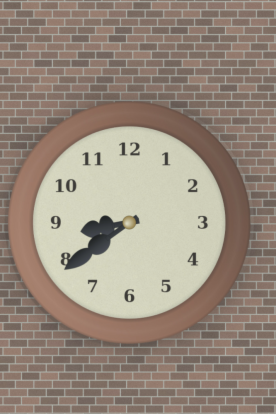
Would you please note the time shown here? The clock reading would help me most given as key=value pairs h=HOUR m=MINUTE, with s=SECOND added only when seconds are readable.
h=8 m=39
